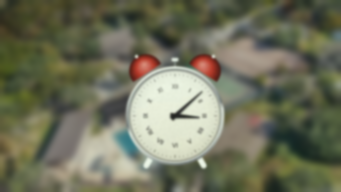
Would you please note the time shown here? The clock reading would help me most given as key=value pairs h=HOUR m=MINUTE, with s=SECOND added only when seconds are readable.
h=3 m=8
